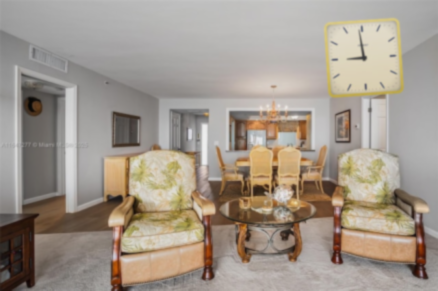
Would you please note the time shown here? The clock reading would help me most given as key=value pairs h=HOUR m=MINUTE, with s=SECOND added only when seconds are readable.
h=8 m=59
